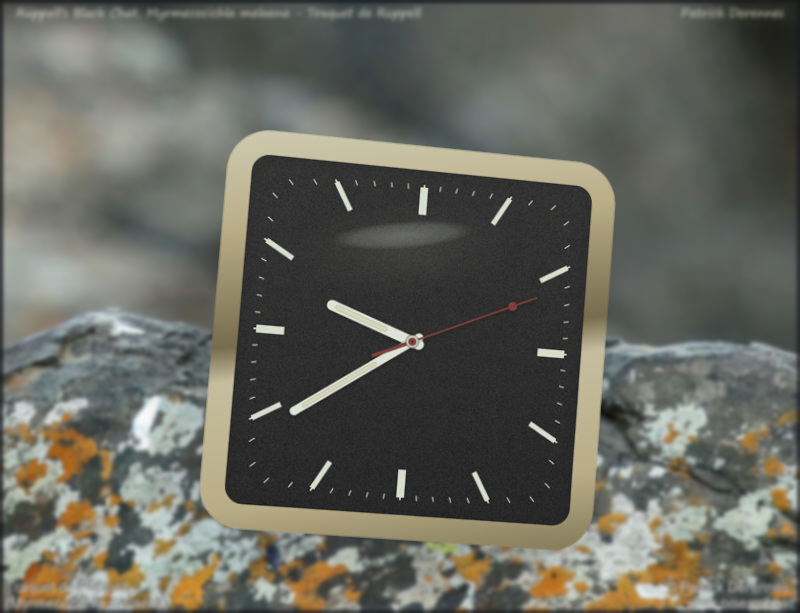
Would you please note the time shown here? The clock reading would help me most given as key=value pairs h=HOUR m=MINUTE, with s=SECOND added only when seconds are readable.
h=9 m=39 s=11
